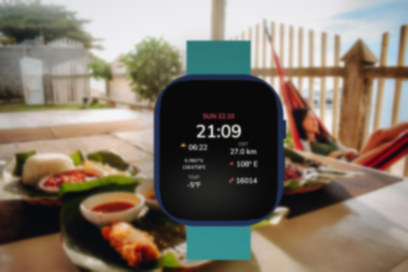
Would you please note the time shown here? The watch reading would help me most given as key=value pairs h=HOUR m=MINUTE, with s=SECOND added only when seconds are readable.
h=21 m=9
